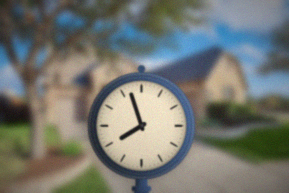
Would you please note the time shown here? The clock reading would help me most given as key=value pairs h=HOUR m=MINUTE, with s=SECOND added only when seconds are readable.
h=7 m=57
